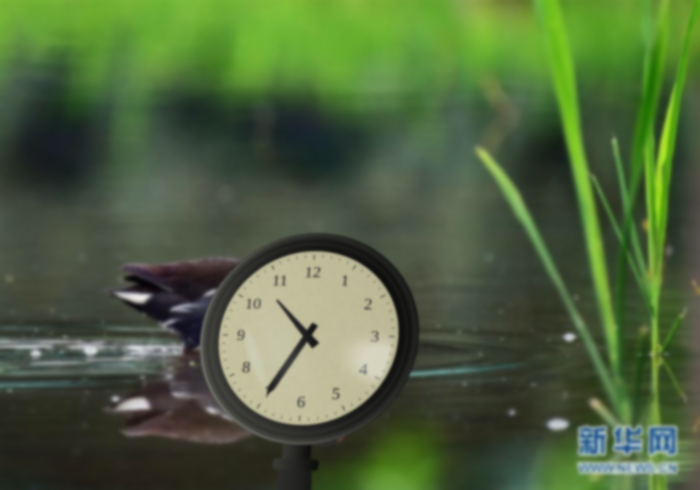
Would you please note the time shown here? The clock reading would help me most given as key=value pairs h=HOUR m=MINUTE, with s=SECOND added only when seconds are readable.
h=10 m=35
